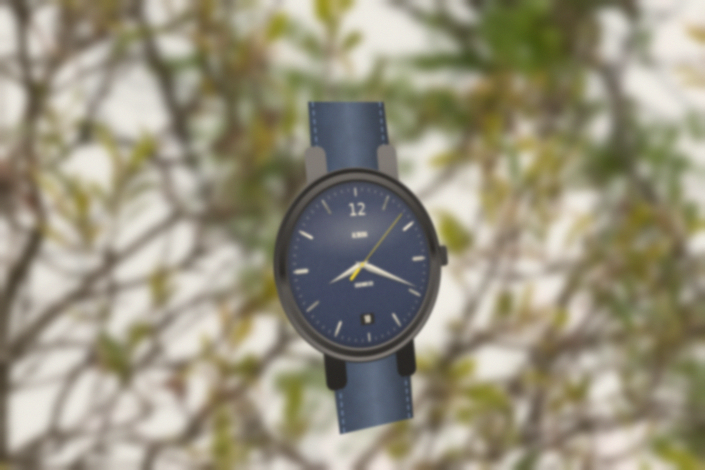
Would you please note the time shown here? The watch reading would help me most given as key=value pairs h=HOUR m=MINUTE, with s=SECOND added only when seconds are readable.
h=8 m=19 s=8
